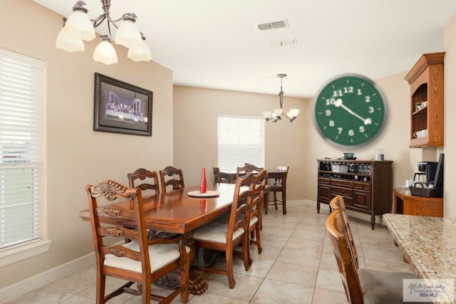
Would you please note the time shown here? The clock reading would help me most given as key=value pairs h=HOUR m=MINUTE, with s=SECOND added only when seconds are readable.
h=10 m=21
